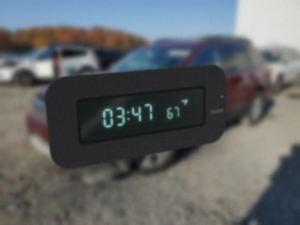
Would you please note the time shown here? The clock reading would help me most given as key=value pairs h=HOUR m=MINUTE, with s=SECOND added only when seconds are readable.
h=3 m=47
